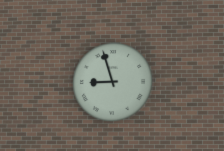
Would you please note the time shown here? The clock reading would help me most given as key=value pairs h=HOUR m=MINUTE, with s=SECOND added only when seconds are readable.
h=8 m=57
